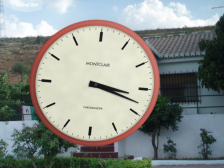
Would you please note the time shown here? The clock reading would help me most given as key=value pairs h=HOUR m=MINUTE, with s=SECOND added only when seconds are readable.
h=3 m=18
